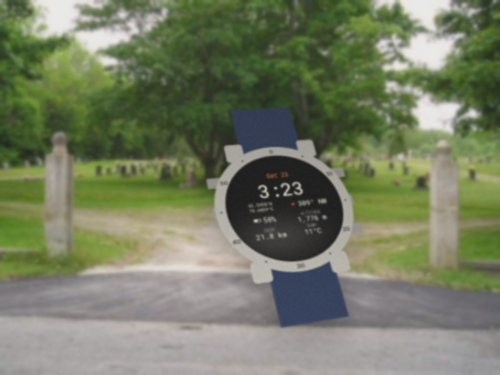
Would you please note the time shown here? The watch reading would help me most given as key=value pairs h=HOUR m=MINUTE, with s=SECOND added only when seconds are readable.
h=3 m=23
